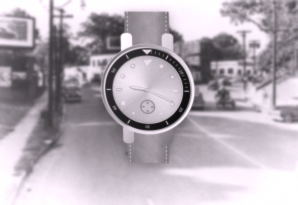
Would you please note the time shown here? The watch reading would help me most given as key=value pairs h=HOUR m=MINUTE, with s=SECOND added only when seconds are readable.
h=9 m=19
